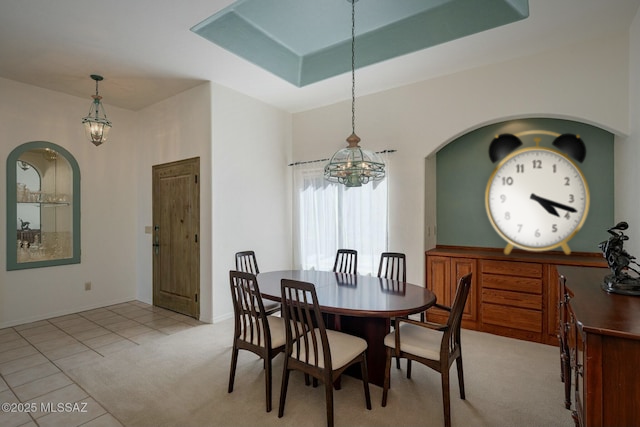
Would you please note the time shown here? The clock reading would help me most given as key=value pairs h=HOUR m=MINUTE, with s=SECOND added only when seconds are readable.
h=4 m=18
